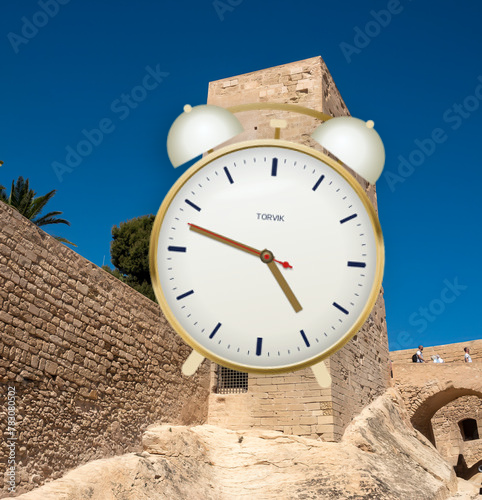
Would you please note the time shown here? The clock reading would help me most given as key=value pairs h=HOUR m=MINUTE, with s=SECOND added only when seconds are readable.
h=4 m=47 s=48
